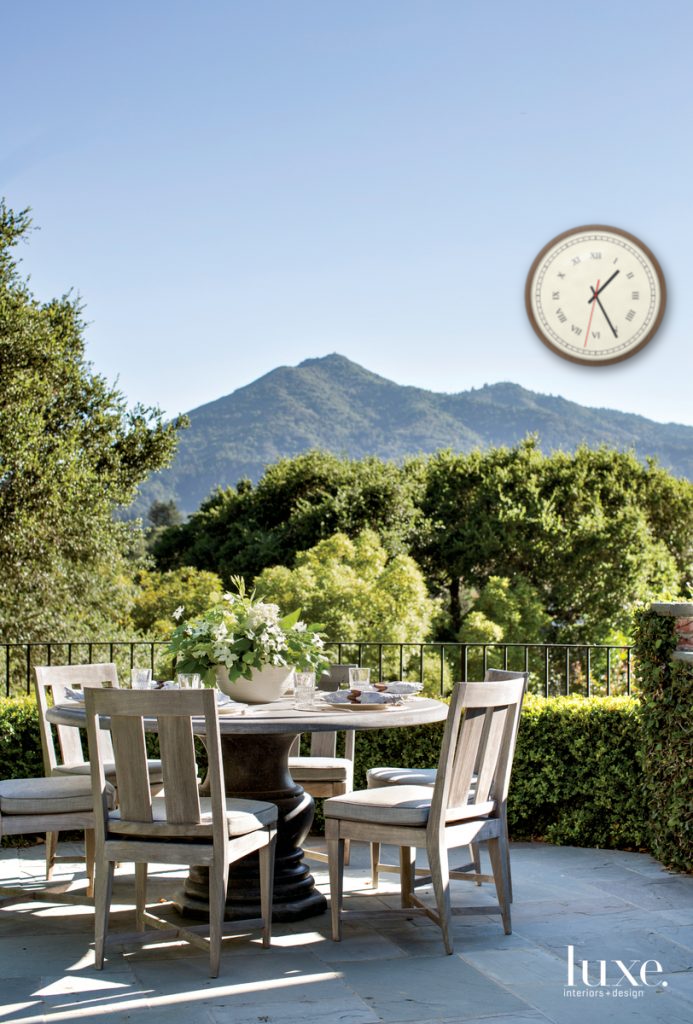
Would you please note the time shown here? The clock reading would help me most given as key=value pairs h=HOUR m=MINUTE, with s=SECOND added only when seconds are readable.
h=1 m=25 s=32
